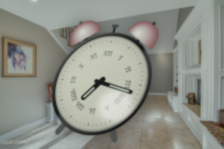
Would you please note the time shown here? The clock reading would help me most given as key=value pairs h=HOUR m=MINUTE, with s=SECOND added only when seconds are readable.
h=7 m=17
